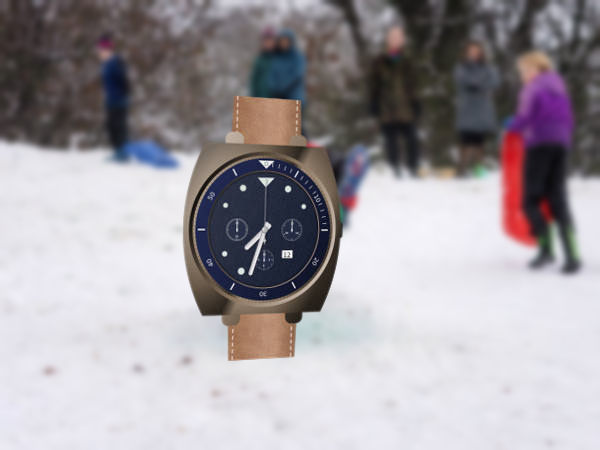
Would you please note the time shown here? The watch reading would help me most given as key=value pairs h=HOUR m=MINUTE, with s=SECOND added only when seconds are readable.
h=7 m=33
